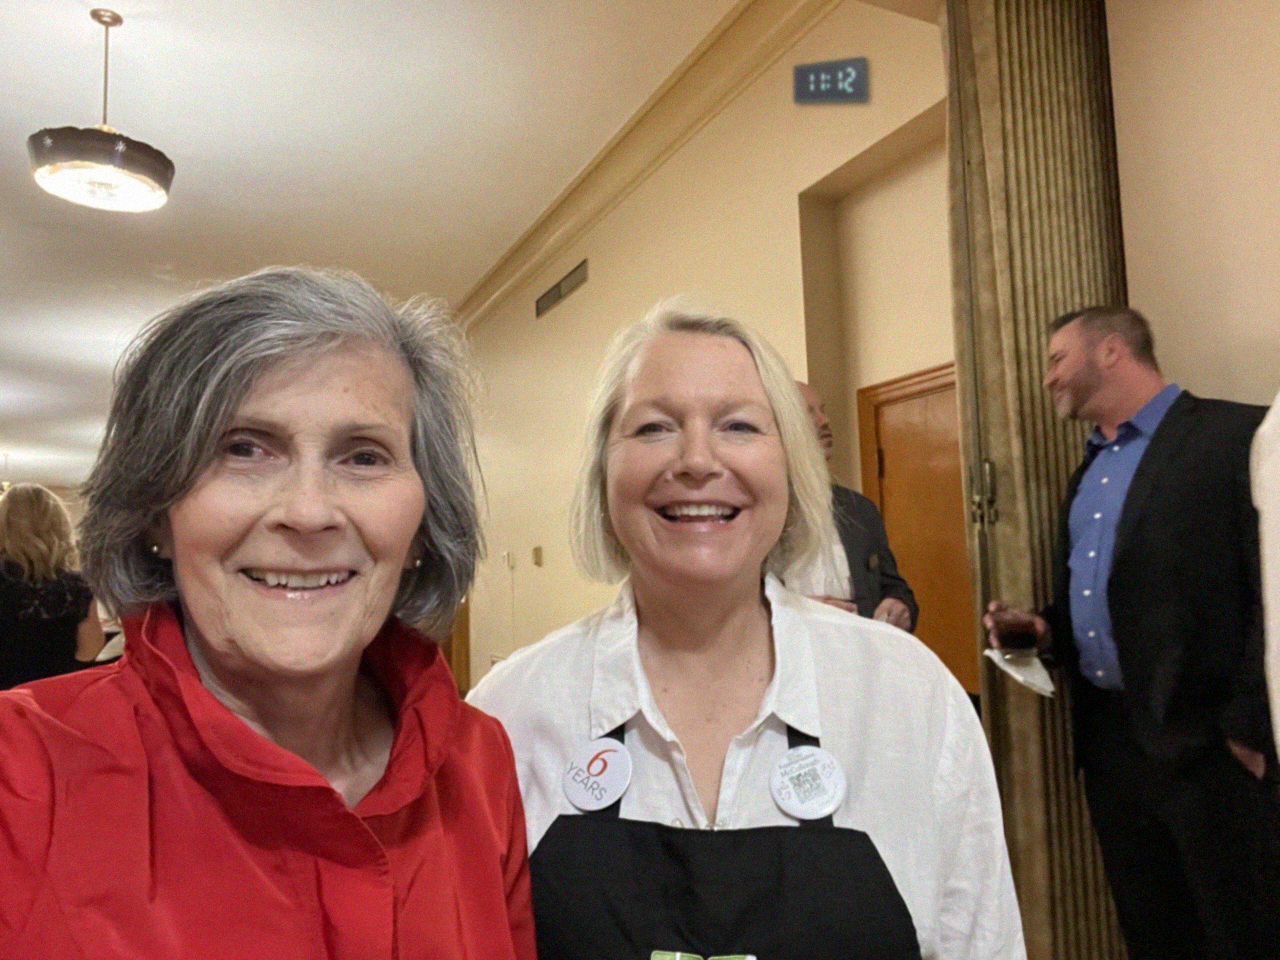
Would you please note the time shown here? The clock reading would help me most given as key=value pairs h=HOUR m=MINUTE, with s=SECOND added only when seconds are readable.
h=11 m=12
